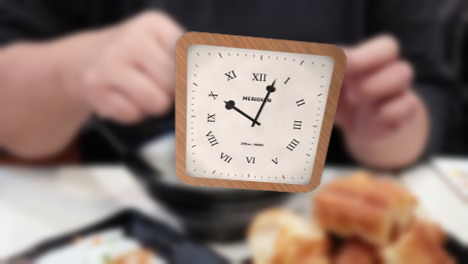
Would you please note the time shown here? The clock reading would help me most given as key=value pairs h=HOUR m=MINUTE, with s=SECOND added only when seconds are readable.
h=10 m=3
